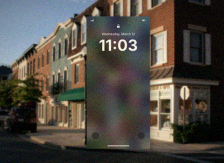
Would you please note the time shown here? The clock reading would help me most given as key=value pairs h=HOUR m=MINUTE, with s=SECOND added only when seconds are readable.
h=11 m=3
